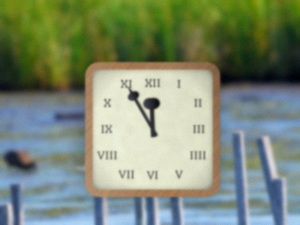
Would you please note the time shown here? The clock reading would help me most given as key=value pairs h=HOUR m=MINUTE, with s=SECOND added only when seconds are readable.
h=11 m=55
